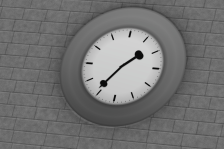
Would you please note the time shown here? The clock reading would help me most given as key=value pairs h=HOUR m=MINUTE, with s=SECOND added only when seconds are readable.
h=1 m=36
